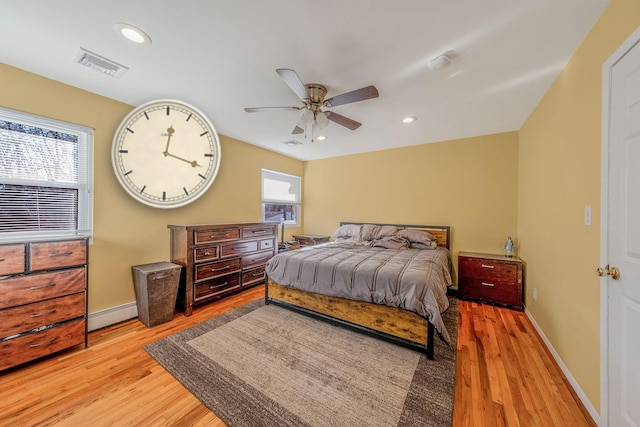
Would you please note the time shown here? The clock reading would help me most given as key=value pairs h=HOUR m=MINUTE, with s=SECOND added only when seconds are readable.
h=12 m=18
